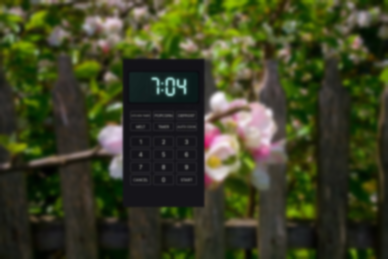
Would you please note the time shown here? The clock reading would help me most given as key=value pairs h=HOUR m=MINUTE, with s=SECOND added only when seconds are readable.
h=7 m=4
